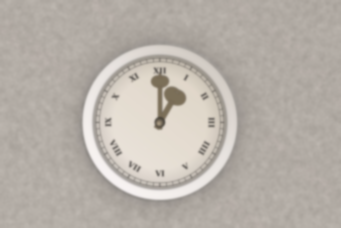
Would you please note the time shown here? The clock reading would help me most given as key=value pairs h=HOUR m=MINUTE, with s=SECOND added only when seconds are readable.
h=1 m=0
